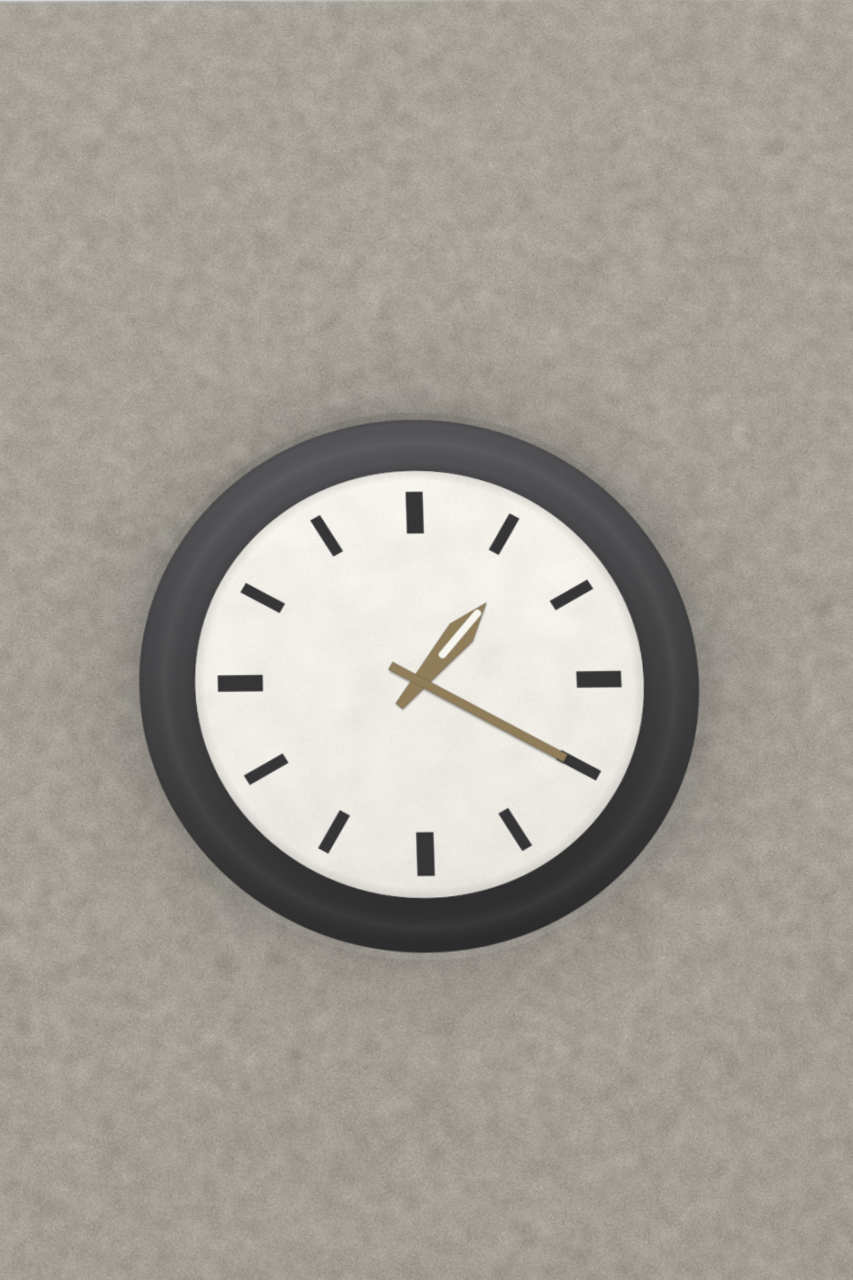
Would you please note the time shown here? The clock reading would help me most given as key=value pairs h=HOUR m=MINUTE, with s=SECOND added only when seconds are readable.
h=1 m=20
